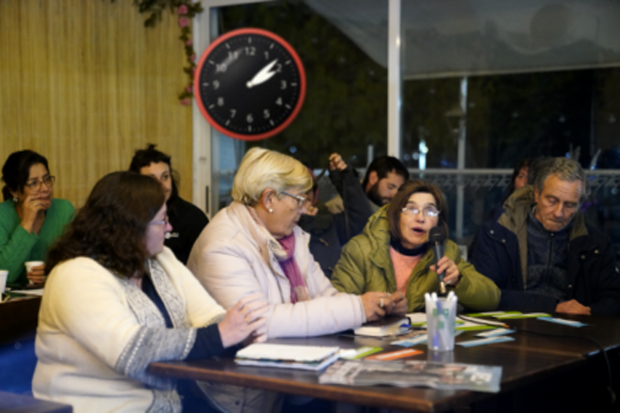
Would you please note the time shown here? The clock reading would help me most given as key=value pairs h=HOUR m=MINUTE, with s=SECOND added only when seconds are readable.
h=2 m=8
